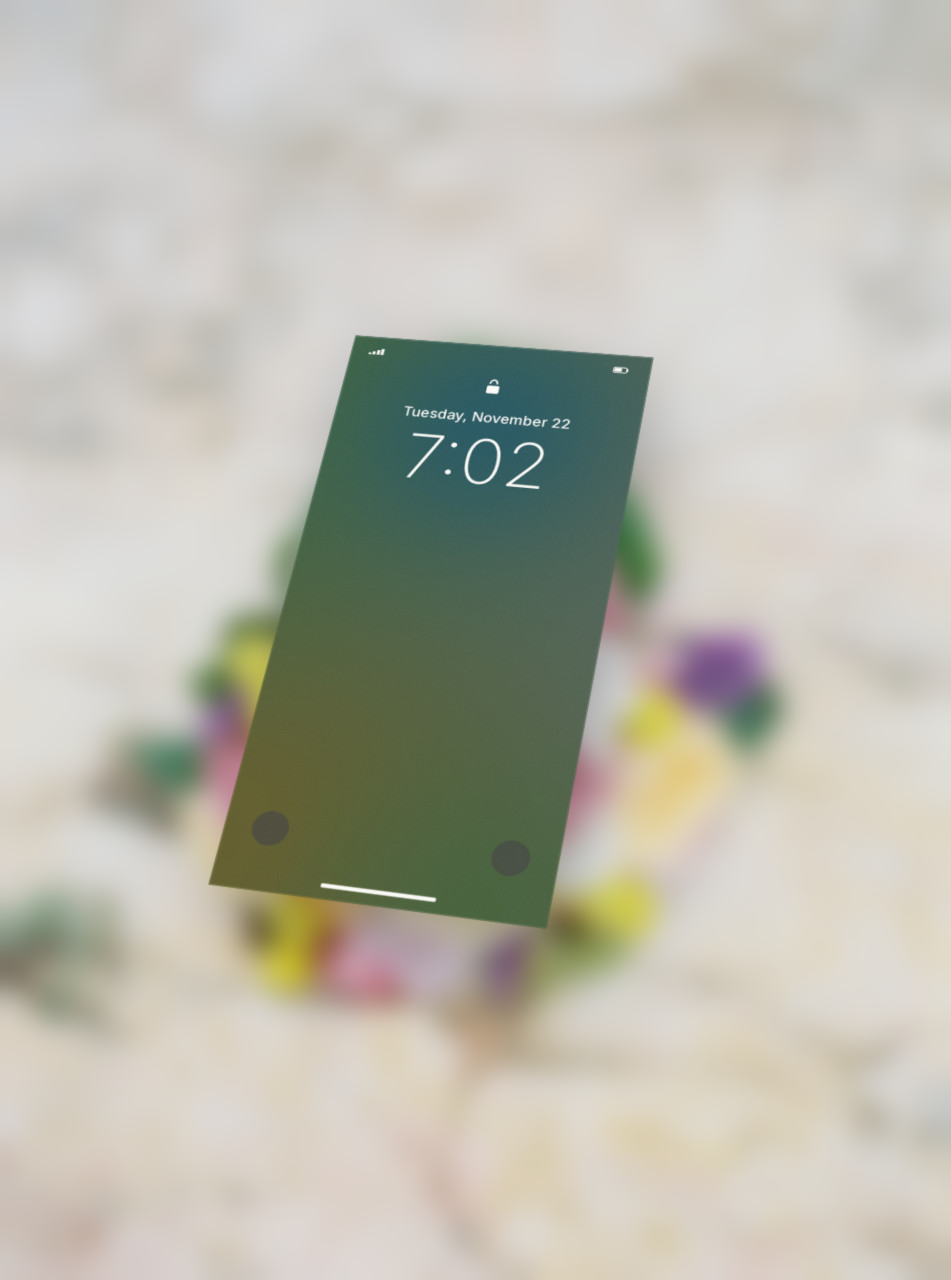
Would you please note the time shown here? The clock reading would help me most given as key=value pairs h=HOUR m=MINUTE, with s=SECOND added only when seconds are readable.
h=7 m=2
